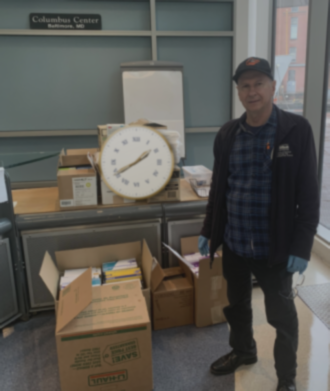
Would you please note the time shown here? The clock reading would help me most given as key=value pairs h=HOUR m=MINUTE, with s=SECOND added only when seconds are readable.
h=1 m=40
